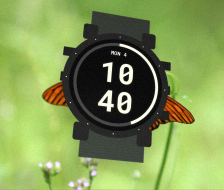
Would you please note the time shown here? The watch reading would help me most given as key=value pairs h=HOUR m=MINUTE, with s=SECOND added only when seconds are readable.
h=10 m=40
